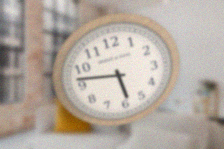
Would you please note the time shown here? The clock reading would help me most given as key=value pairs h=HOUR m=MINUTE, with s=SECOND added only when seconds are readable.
h=5 m=47
